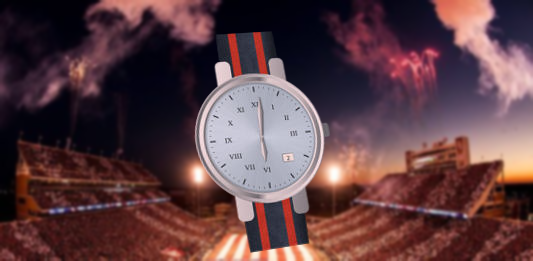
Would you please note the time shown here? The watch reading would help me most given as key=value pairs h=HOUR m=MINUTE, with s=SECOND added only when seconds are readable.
h=6 m=1
